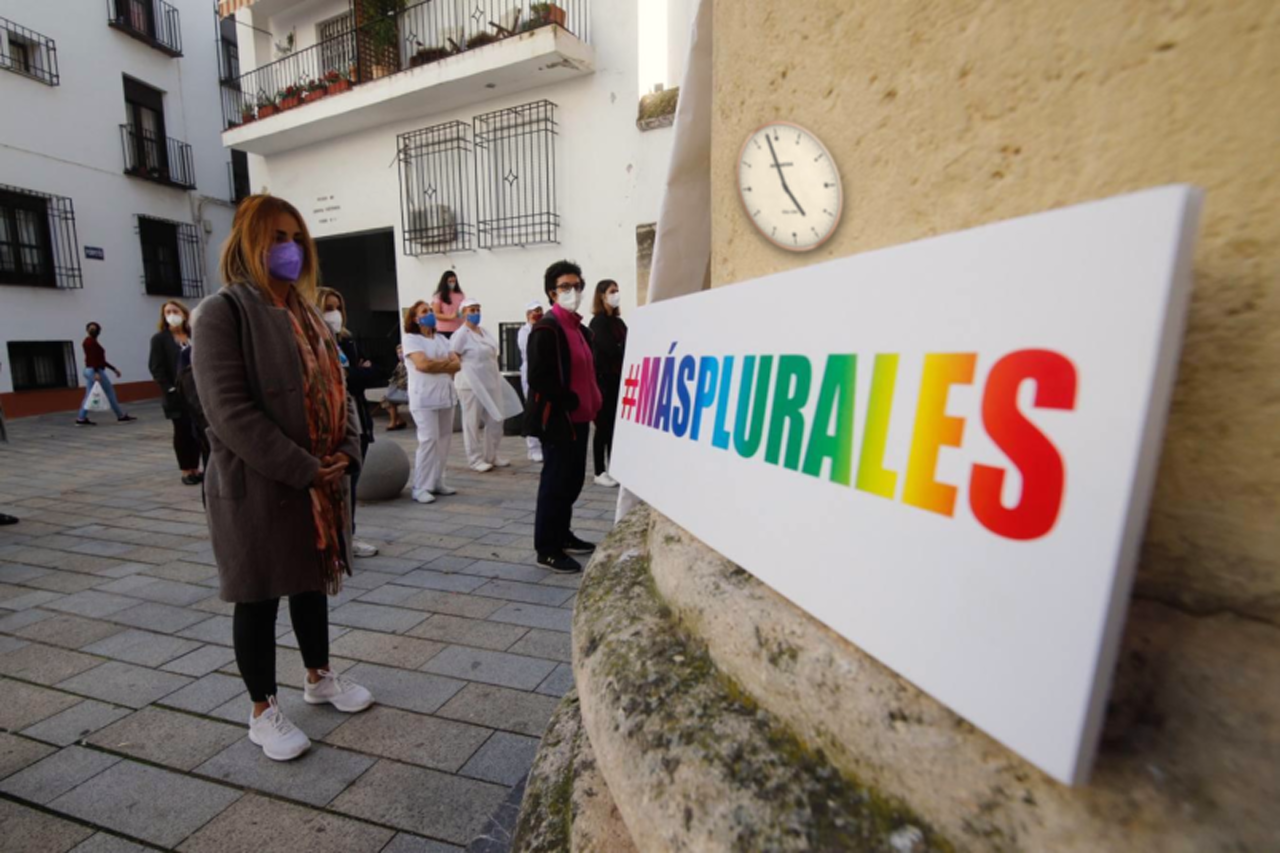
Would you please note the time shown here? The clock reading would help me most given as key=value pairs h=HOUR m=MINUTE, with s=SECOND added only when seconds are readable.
h=4 m=58
